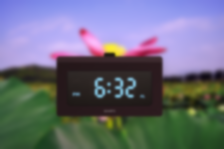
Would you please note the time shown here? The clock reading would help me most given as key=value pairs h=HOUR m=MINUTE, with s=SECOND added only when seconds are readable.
h=6 m=32
